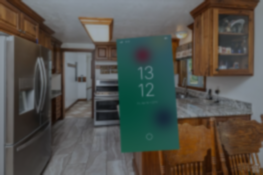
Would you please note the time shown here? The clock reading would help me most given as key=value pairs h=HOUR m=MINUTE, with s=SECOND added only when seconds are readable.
h=13 m=12
